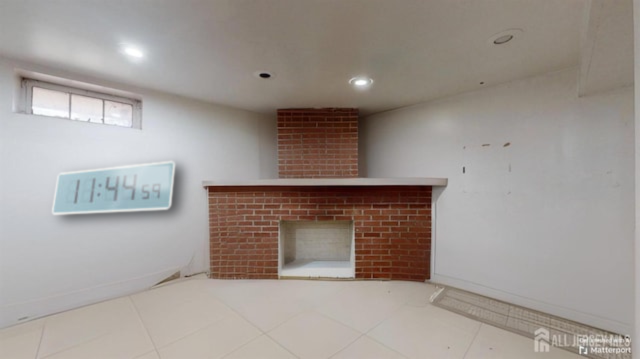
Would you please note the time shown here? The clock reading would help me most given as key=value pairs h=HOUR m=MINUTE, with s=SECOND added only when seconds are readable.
h=11 m=44 s=59
